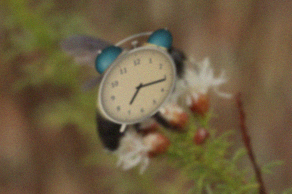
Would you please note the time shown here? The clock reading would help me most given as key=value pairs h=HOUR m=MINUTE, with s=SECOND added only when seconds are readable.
h=7 m=16
